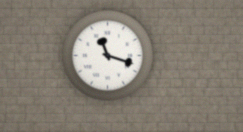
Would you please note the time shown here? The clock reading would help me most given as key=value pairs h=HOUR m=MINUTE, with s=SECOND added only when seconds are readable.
h=11 m=18
